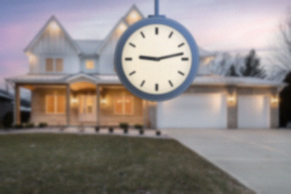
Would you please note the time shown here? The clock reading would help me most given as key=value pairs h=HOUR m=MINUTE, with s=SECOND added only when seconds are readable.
h=9 m=13
